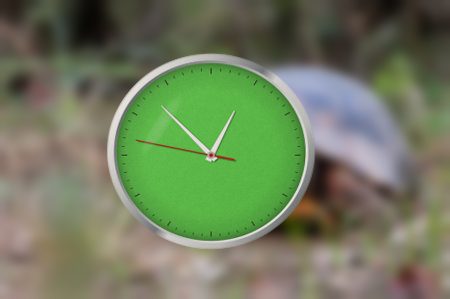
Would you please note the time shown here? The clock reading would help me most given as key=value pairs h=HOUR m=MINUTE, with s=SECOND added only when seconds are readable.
h=12 m=52 s=47
